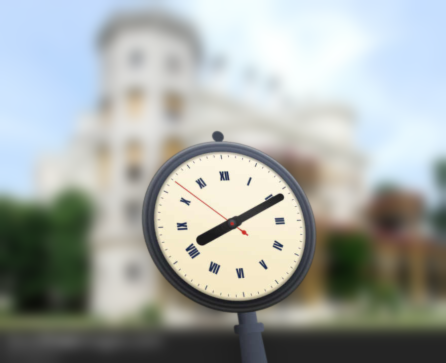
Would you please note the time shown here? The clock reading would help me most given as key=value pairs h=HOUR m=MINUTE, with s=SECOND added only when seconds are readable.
h=8 m=10 s=52
